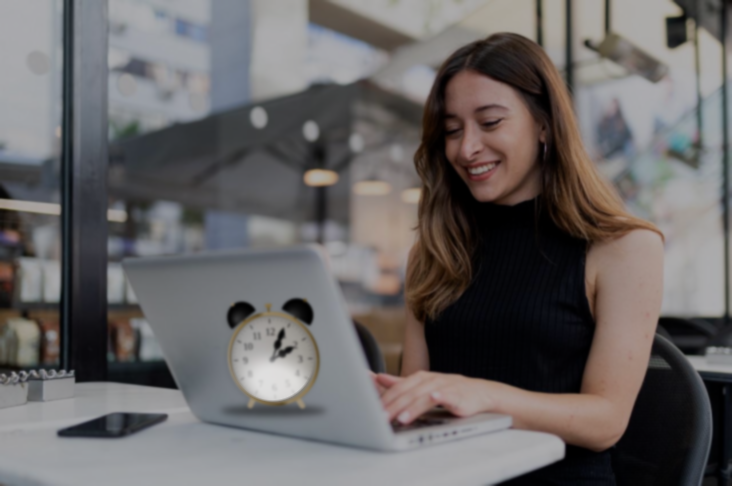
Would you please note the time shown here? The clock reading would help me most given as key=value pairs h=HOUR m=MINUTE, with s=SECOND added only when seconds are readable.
h=2 m=4
